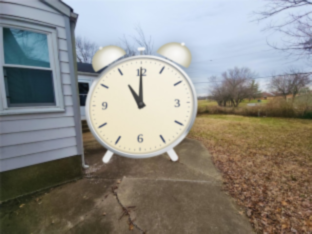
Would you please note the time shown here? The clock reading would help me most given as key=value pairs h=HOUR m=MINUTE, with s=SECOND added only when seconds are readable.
h=11 m=0
